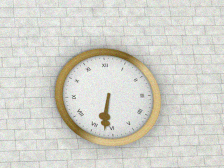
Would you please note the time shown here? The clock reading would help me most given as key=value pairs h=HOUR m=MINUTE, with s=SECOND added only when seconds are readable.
h=6 m=32
